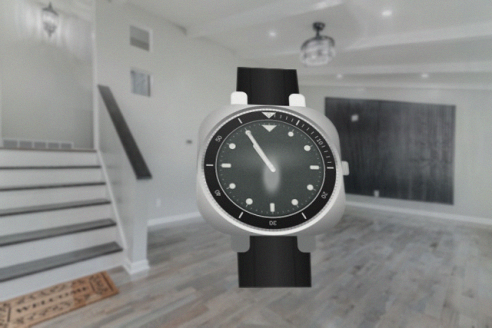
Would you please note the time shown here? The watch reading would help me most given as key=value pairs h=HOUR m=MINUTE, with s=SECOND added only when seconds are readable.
h=10 m=55
